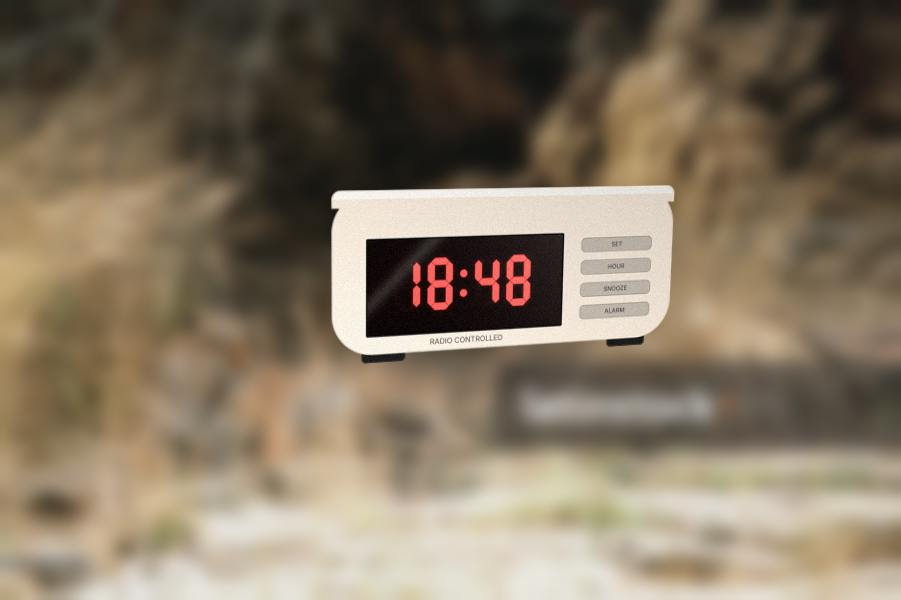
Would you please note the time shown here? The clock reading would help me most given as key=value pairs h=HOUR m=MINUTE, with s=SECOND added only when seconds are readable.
h=18 m=48
